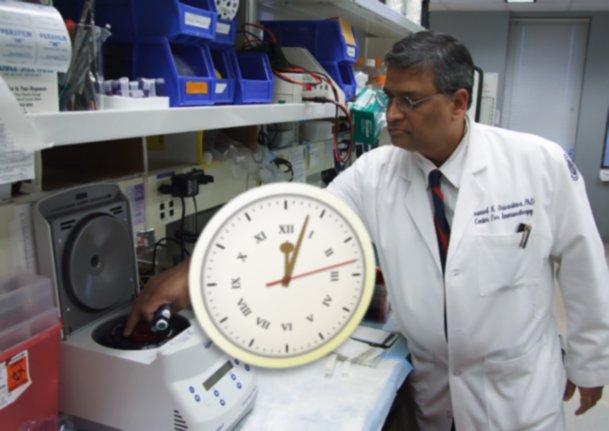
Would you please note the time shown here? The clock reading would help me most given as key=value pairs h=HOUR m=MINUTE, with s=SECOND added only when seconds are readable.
h=12 m=3 s=13
